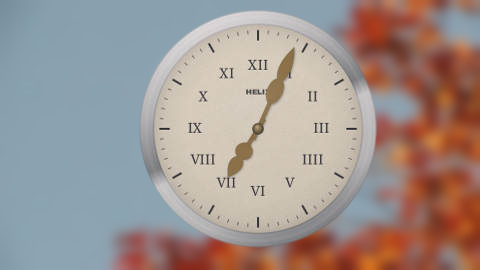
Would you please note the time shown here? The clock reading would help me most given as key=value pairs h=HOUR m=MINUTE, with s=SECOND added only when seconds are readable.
h=7 m=4
